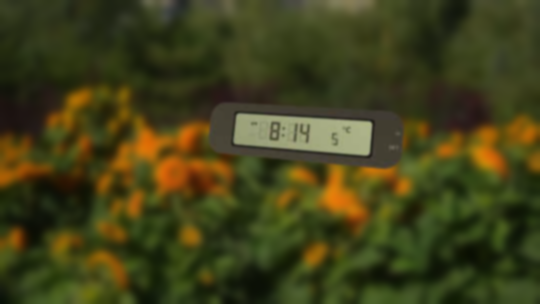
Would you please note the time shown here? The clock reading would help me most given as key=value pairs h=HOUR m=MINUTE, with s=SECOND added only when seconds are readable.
h=8 m=14
